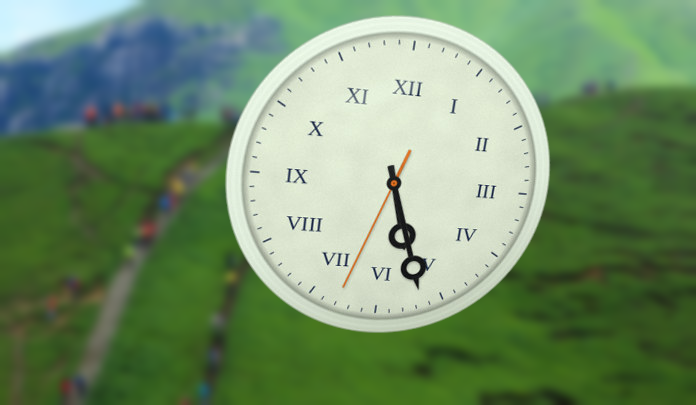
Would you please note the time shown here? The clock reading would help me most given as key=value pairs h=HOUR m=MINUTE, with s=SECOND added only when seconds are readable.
h=5 m=26 s=33
